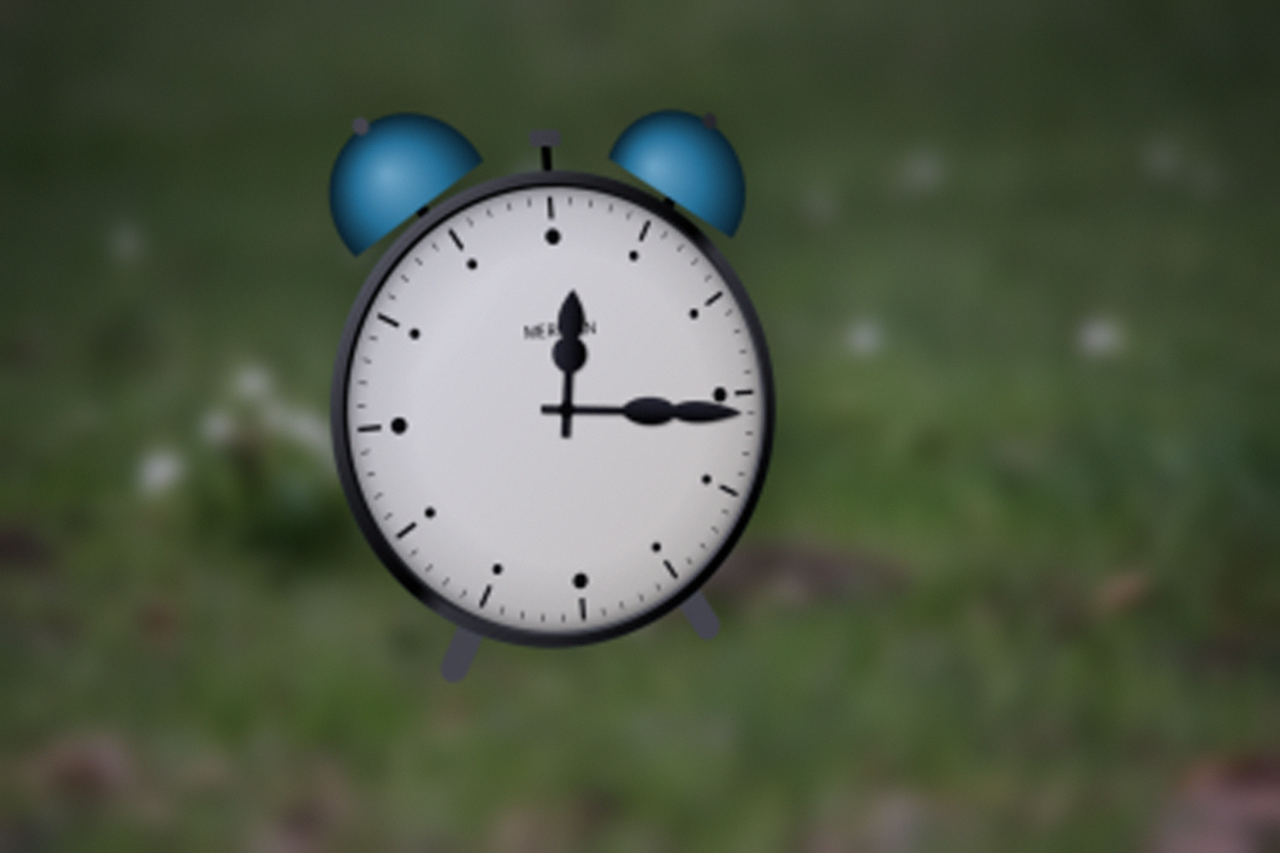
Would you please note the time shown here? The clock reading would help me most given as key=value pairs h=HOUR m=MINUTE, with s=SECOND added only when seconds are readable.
h=12 m=16
